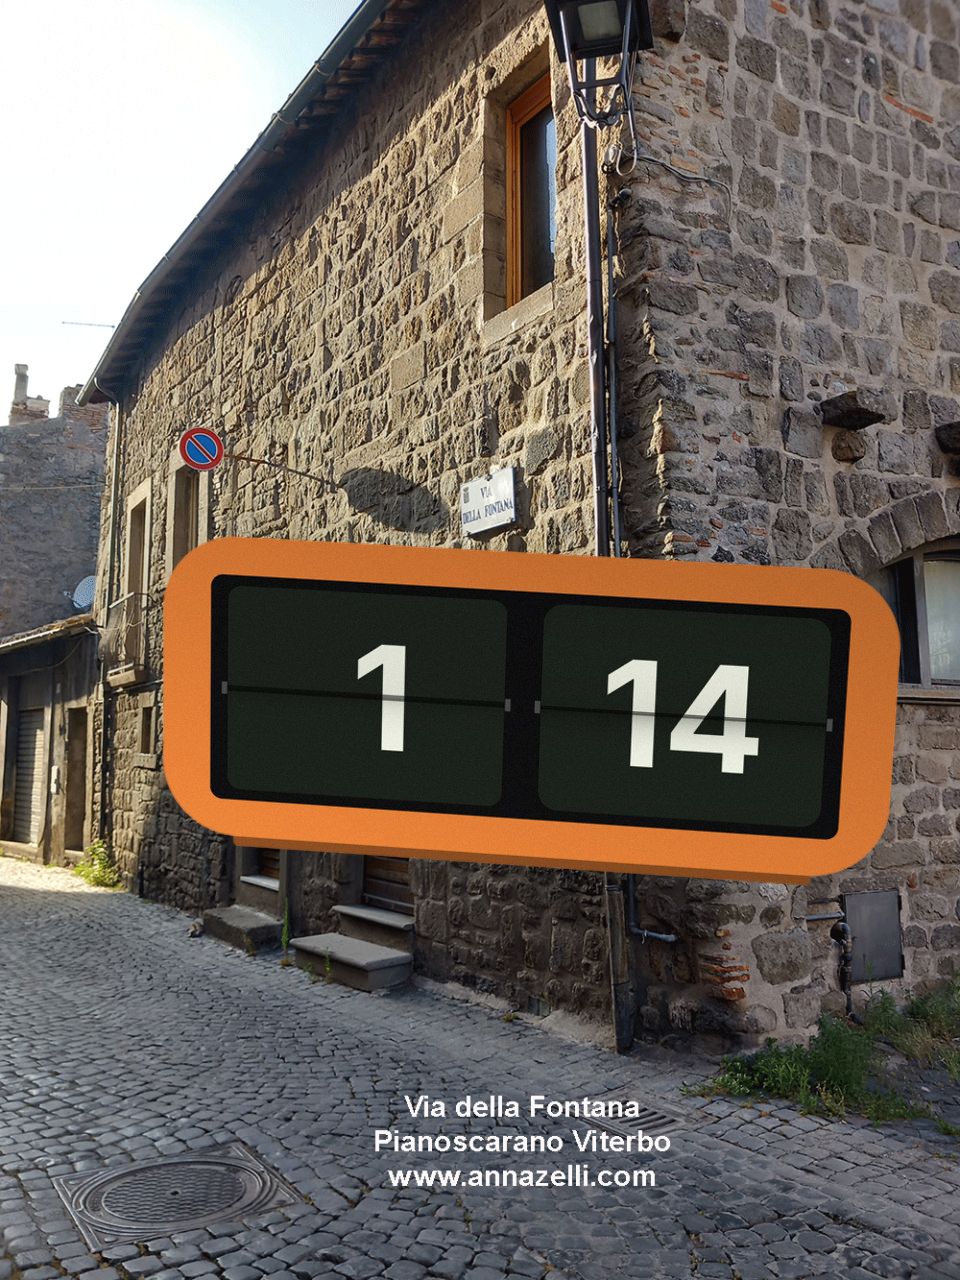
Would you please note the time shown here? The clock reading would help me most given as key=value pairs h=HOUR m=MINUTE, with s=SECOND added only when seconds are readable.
h=1 m=14
